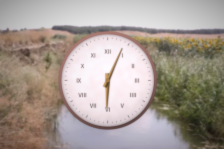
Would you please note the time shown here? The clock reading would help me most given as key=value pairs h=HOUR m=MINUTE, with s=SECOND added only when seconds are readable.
h=6 m=4
